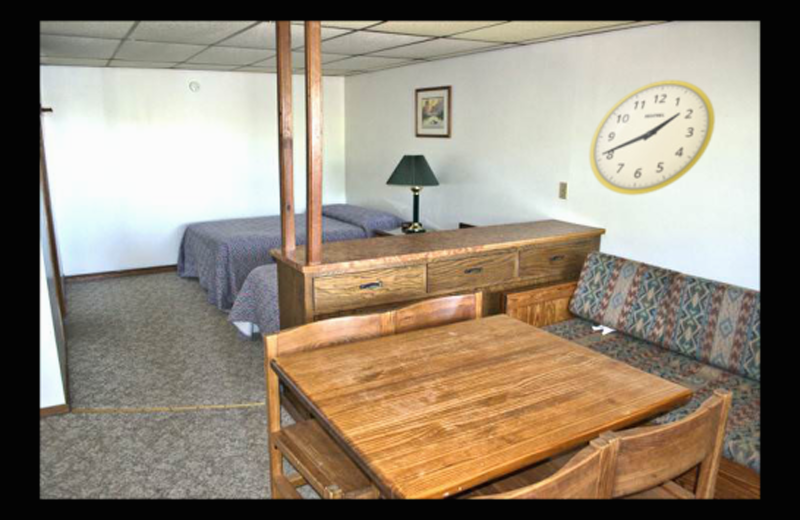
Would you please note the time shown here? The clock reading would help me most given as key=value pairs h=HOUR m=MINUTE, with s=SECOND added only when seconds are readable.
h=1 m=41
